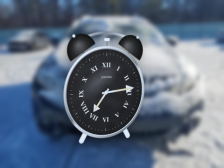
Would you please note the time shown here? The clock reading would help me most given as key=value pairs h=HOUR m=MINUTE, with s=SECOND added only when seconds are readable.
h=7 m=14
